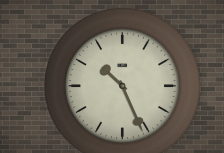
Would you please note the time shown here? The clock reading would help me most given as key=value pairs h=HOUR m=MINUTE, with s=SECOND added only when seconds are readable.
h=10 m=26
